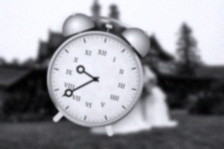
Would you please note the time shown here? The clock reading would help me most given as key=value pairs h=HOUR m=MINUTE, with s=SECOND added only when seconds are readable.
h=9 m=38
